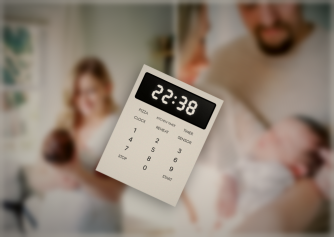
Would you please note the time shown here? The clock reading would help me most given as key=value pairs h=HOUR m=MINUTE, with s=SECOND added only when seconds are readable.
h=22 m=38
